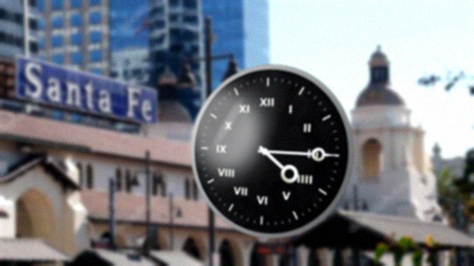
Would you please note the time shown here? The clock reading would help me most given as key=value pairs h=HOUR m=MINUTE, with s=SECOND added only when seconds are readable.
h=4 m=15
